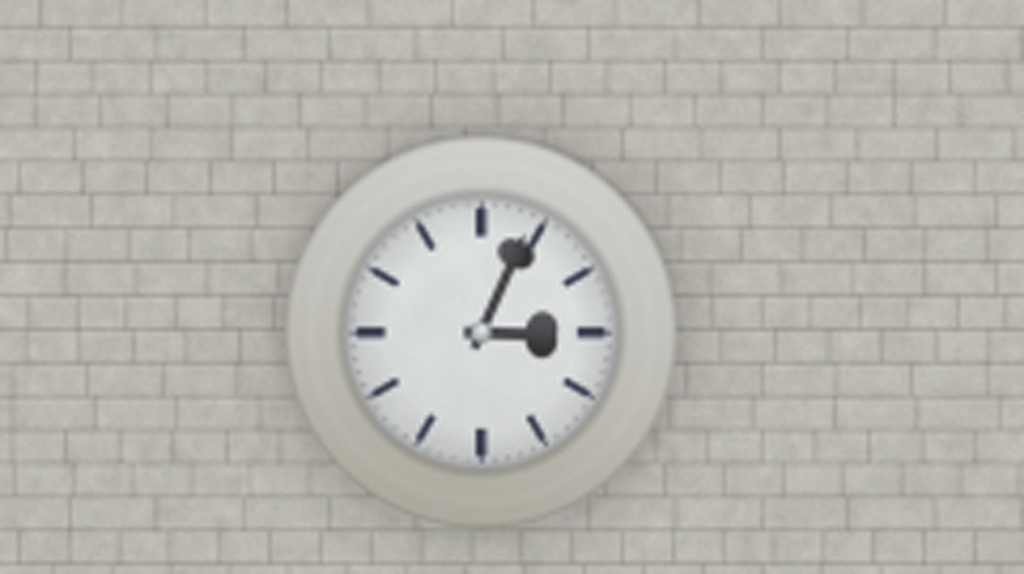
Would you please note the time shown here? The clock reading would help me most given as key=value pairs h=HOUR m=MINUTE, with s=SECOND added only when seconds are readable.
h=3 m=4
